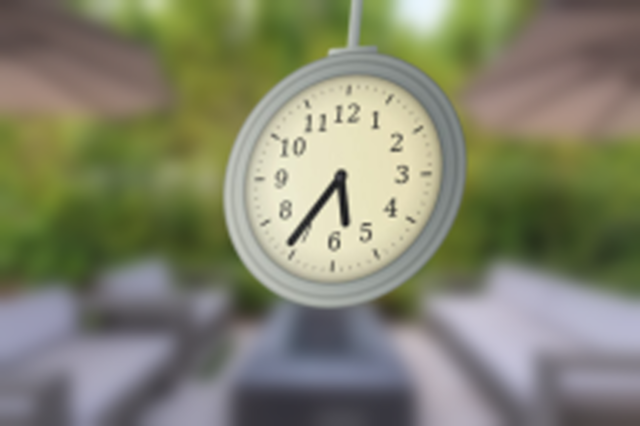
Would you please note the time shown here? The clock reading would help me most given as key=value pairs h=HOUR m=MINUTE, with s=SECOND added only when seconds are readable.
h=5 m=36
